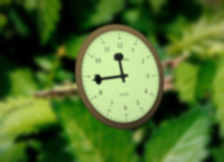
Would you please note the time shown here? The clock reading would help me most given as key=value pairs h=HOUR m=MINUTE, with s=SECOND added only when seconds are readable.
h=11 m=44
